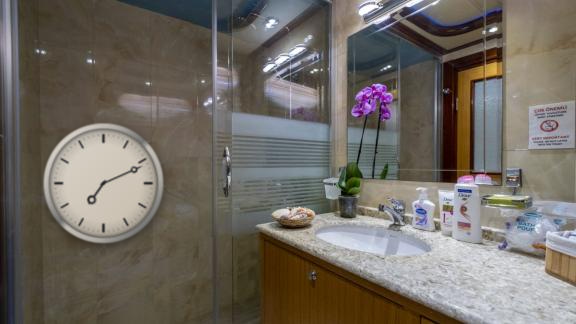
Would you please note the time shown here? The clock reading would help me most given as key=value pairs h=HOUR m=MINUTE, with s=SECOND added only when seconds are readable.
h=7 m=11
